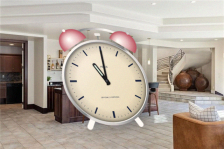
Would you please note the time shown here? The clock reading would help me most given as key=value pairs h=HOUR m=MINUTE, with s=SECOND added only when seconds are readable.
h=11 m=0
